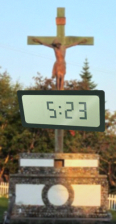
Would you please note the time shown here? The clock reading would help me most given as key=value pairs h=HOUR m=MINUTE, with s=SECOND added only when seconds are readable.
h=5 m=23
